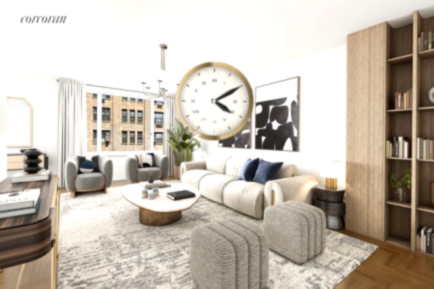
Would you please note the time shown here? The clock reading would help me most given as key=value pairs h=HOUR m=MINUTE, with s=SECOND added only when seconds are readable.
h=4 m=10
